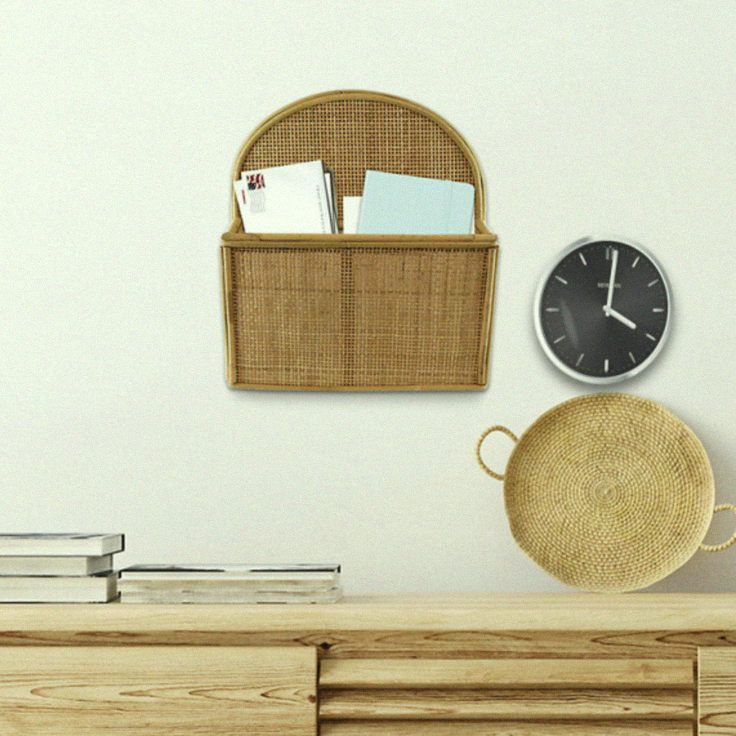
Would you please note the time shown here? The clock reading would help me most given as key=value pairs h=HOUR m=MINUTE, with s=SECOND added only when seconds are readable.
h=4 m=1
